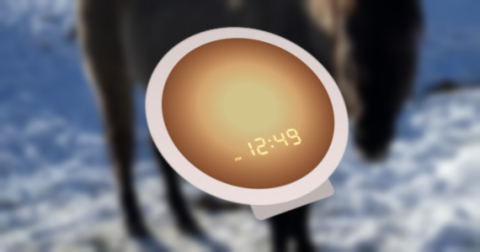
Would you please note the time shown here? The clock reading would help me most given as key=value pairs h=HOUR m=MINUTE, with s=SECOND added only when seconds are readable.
h=12 m=49
